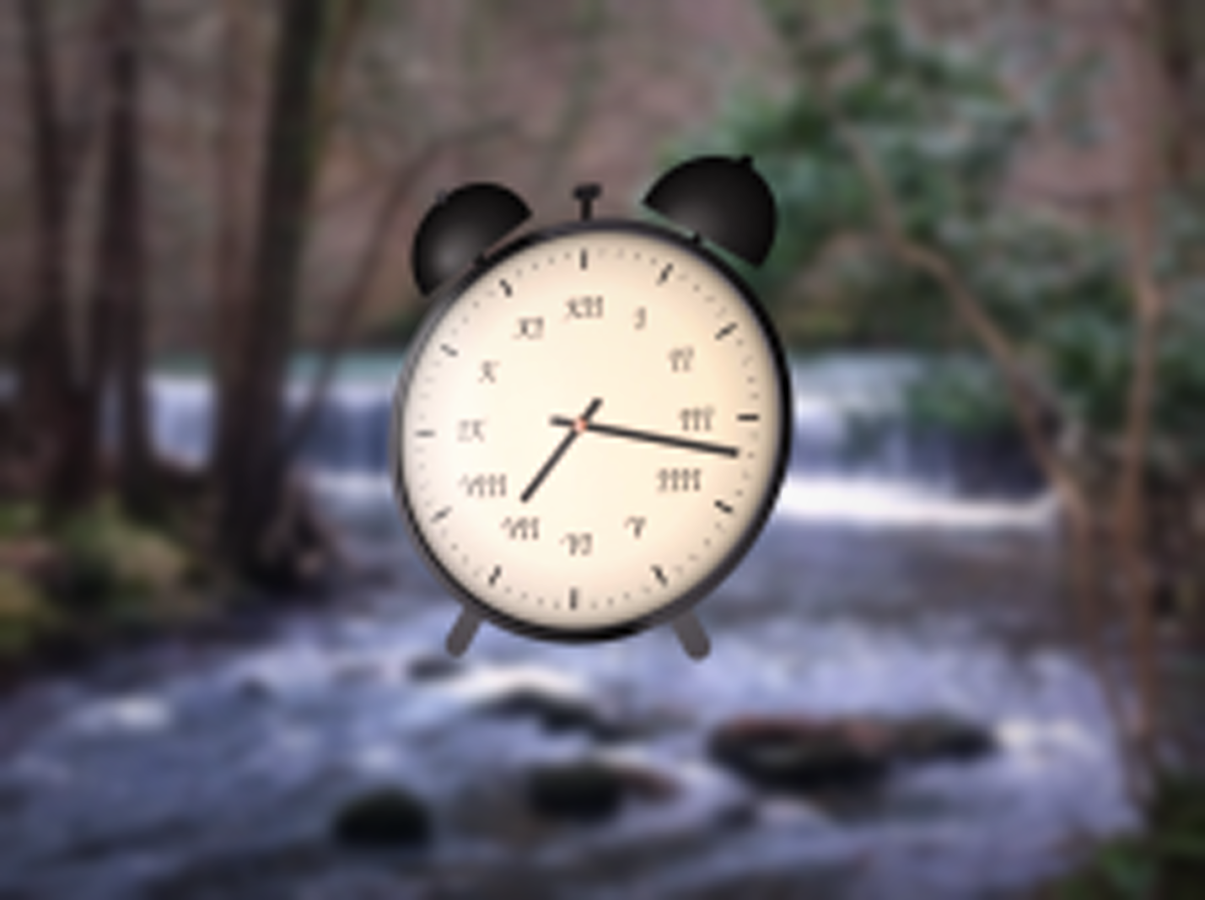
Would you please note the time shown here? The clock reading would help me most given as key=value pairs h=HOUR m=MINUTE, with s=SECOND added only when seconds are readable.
h=7 m=17
